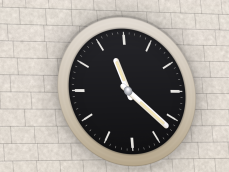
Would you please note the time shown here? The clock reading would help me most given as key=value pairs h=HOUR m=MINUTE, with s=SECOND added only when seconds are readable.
h=11 m=22
